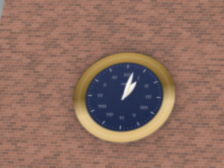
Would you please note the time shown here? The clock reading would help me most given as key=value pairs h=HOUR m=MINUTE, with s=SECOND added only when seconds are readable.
h=1 m=2
